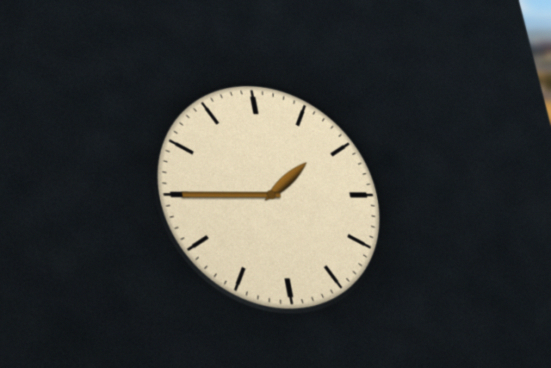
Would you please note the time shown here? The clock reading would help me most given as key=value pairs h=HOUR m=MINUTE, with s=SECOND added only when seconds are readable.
h=1 m=45
